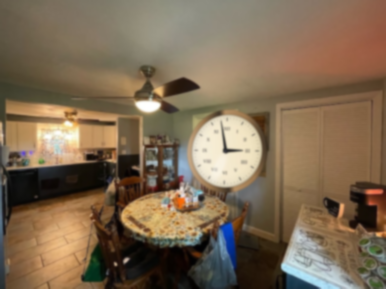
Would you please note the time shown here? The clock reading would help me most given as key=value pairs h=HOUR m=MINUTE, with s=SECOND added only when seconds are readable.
h=2 m=58
